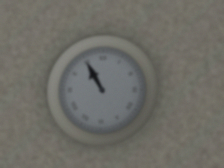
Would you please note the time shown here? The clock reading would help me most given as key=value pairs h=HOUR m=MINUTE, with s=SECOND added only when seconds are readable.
h=10 m=55
